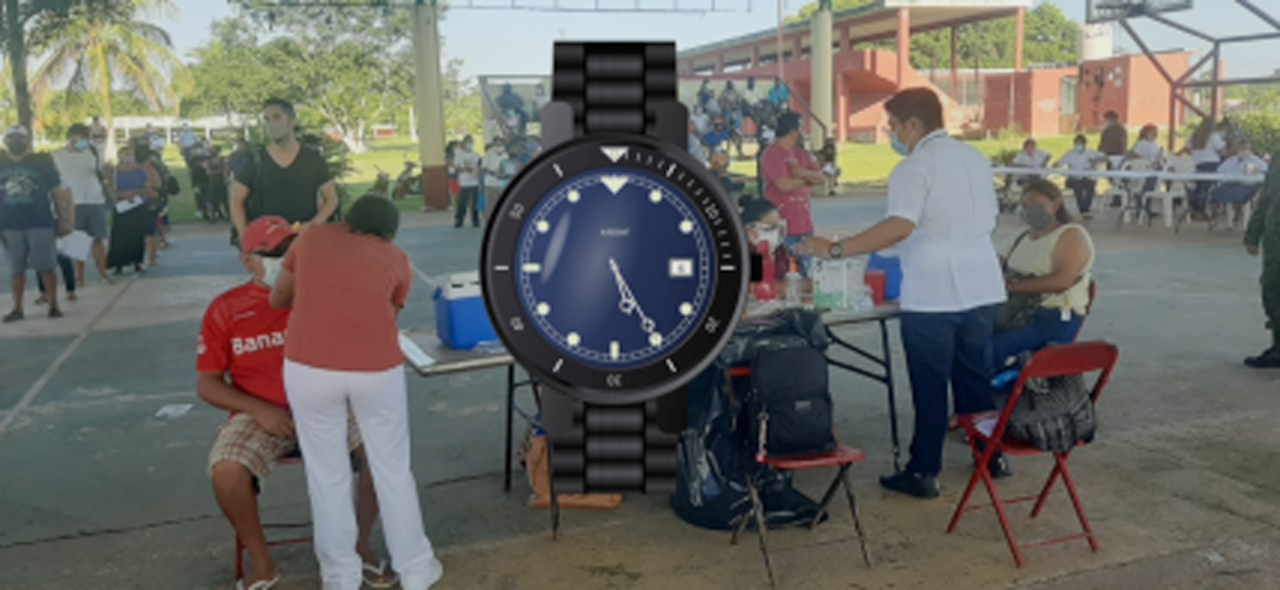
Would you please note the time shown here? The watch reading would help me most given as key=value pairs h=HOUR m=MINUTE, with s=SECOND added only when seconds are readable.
h=5 m=25
